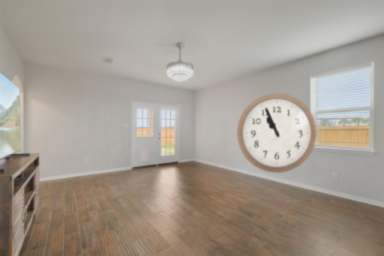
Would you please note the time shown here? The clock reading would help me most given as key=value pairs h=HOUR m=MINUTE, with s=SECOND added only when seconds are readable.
h=10 m=56
